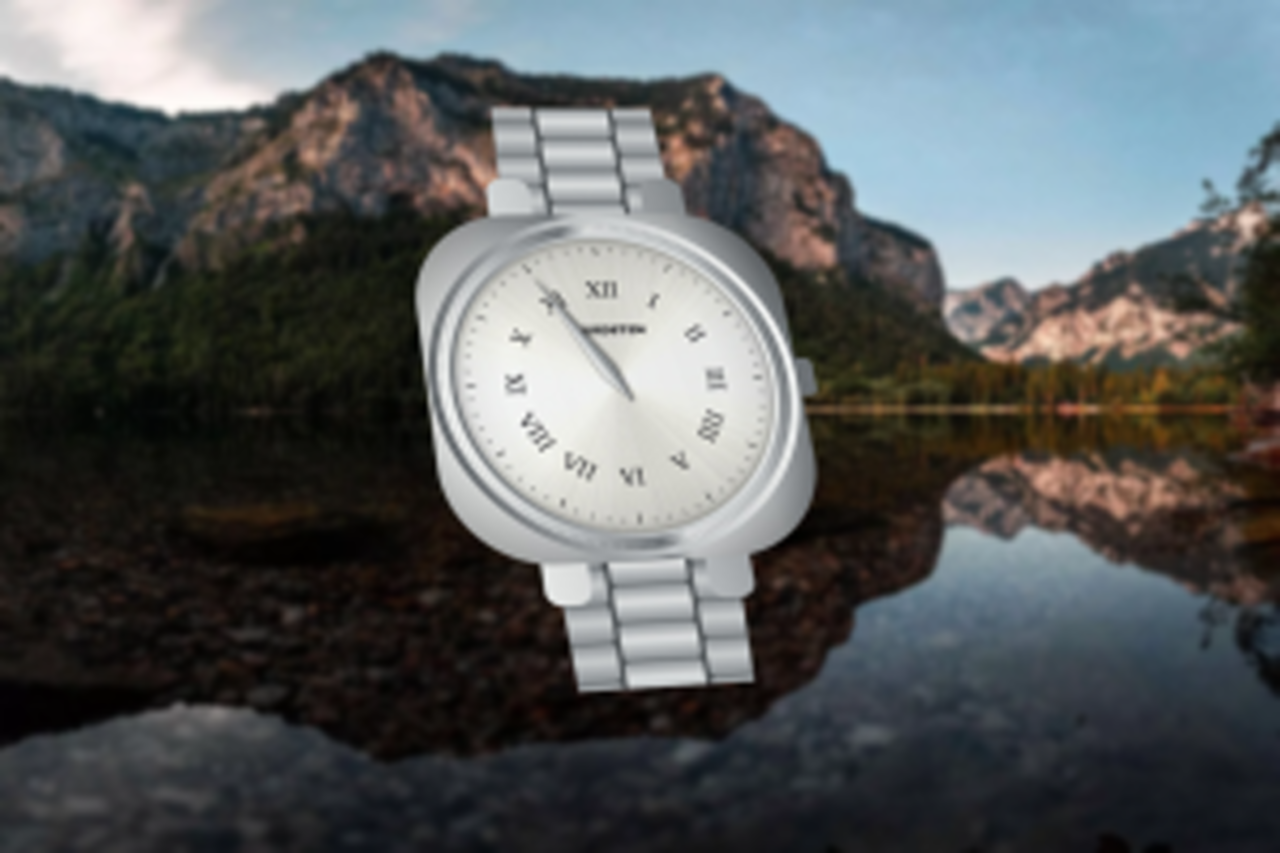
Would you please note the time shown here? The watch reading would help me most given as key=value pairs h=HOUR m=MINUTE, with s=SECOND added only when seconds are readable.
h=10 m=55
